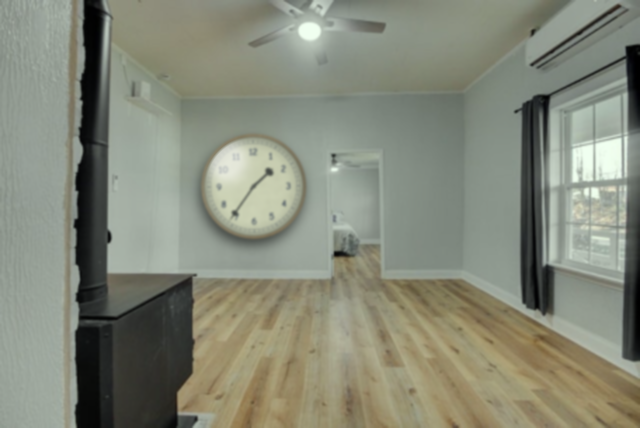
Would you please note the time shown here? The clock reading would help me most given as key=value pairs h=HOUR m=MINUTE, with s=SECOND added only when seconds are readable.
h=1 m=36
